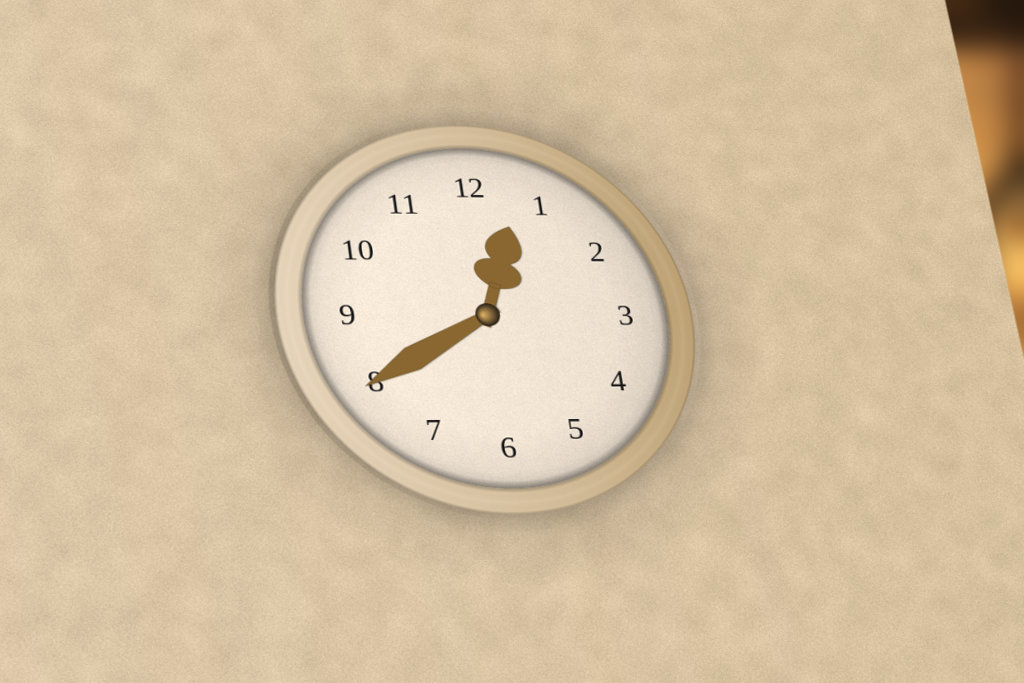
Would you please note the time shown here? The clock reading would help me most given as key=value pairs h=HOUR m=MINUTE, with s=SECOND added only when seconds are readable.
h=12 m=40
